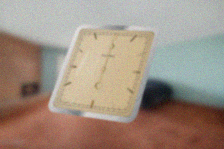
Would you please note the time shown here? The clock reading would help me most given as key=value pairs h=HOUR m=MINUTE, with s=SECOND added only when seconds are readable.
h=6 m=0
